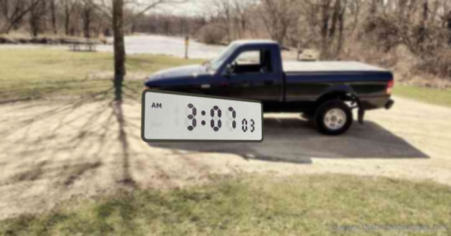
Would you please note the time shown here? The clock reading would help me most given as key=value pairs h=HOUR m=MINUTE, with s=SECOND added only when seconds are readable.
h=3 m=7 s=3
